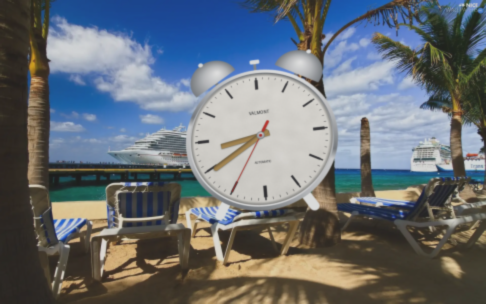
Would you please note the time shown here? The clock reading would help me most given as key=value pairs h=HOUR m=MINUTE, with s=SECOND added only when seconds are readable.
h=8 m=39 s=35
